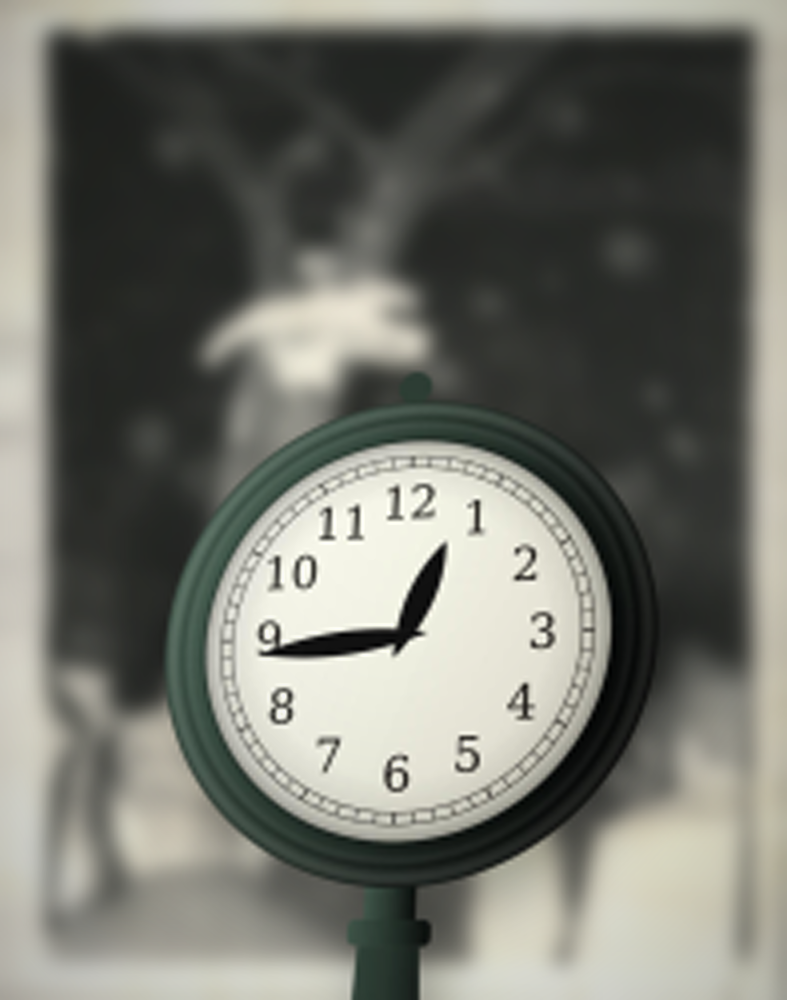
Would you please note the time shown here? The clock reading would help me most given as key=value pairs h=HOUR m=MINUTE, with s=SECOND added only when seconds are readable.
h=12 m=44
